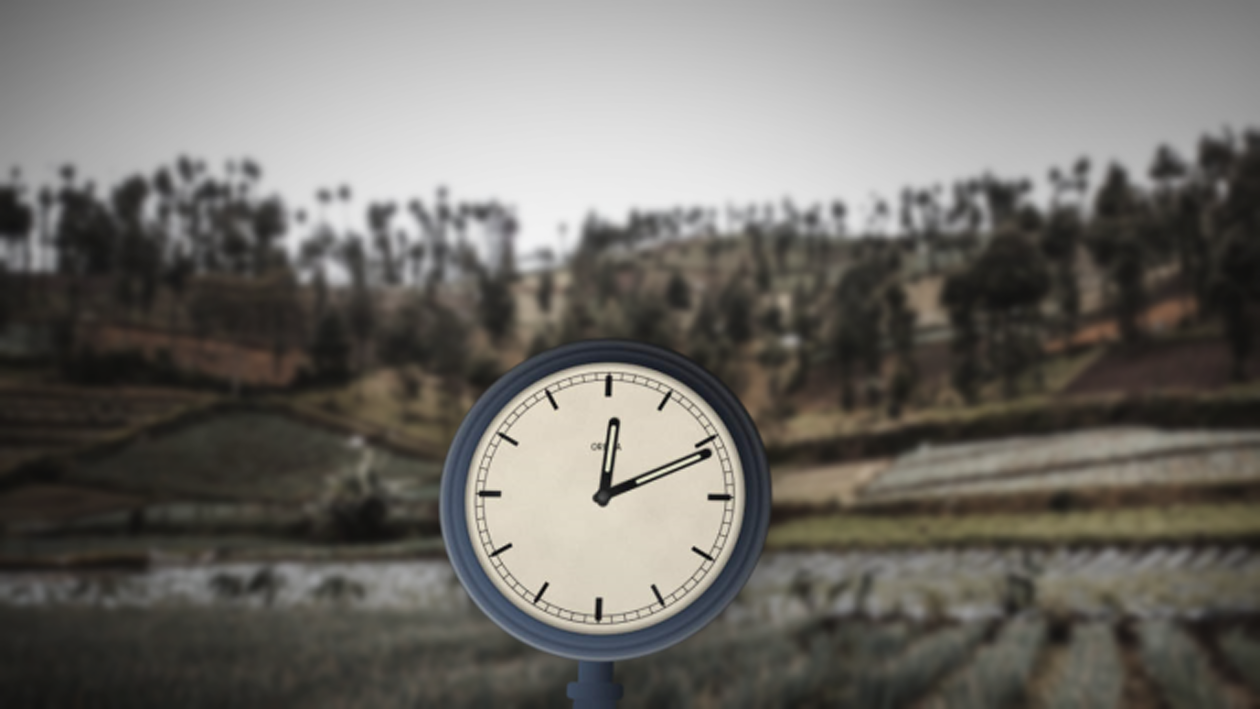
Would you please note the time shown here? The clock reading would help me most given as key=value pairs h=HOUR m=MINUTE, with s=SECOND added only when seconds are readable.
h=12 m=11
